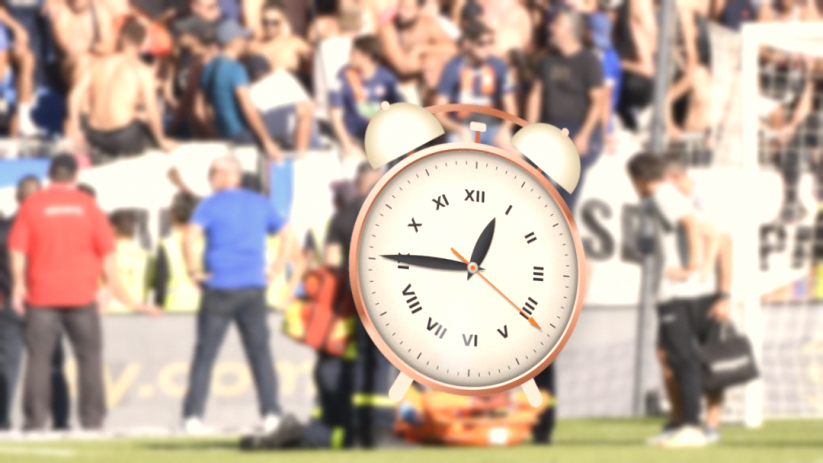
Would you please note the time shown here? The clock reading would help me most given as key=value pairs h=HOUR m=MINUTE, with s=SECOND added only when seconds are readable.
h=12 m=45 s=21
